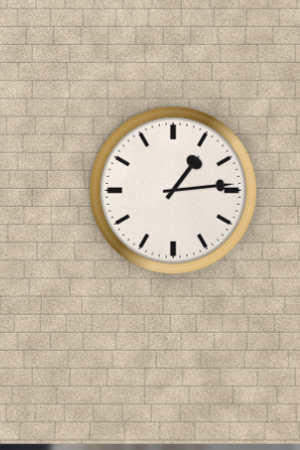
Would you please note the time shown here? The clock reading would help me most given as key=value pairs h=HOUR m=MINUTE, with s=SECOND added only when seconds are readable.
h=1 m=14
